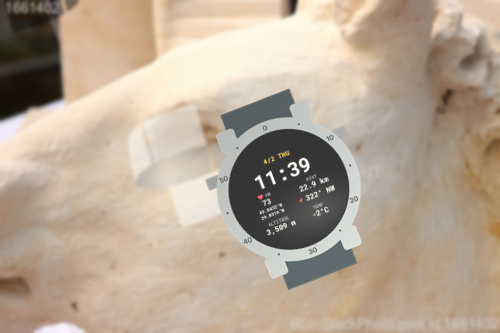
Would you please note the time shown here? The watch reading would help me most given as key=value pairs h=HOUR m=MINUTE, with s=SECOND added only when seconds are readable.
h=11 m=39
